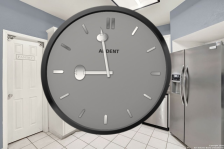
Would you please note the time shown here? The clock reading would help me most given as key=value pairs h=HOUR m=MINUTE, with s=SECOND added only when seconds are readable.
h=8 m=58
